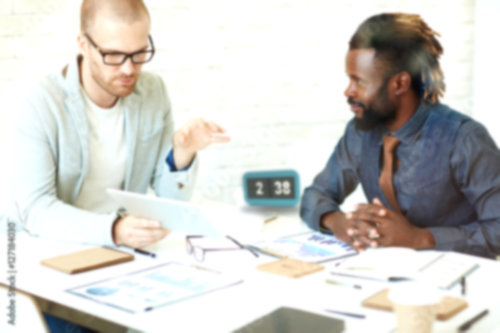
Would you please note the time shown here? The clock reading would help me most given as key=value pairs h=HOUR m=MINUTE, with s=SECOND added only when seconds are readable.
h=2 m=38
